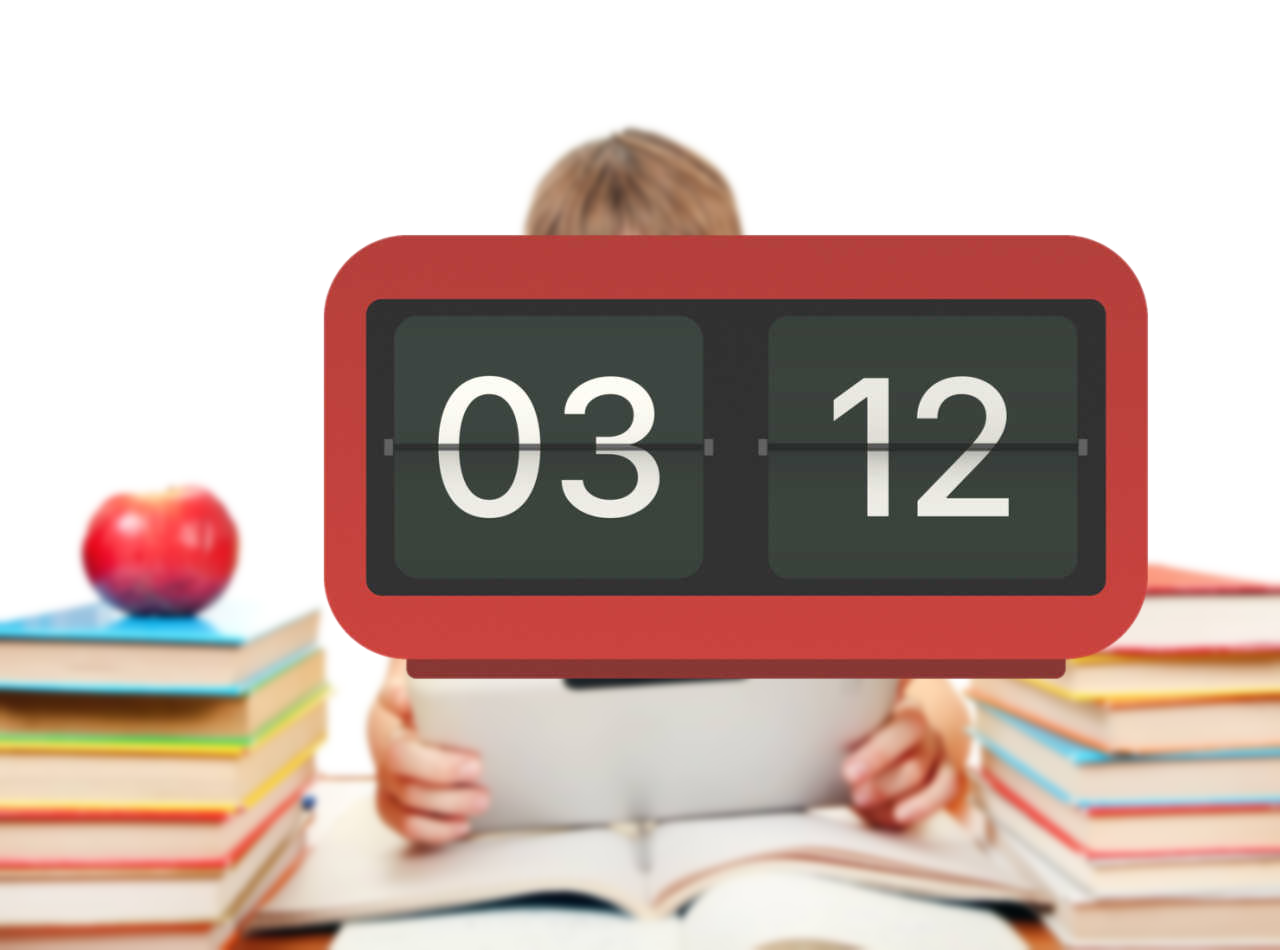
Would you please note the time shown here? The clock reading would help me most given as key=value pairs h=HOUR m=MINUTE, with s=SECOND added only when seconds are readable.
h=3 m=12
